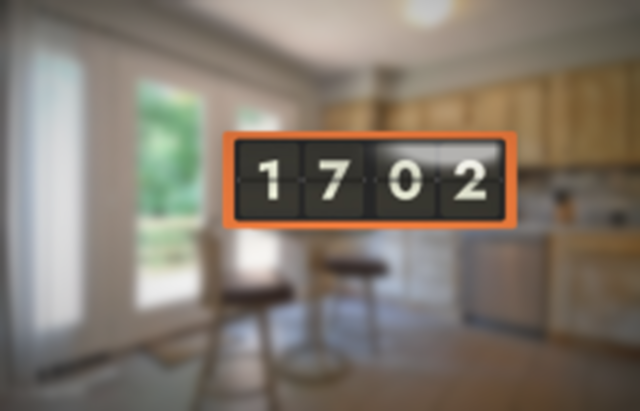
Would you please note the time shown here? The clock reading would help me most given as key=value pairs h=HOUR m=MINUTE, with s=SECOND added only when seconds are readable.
h=17 m=2
